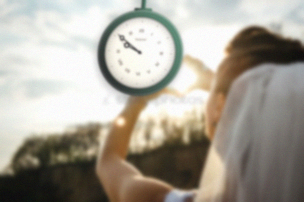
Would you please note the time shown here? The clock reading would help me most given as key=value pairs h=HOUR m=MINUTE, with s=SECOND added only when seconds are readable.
h=9 m=51
